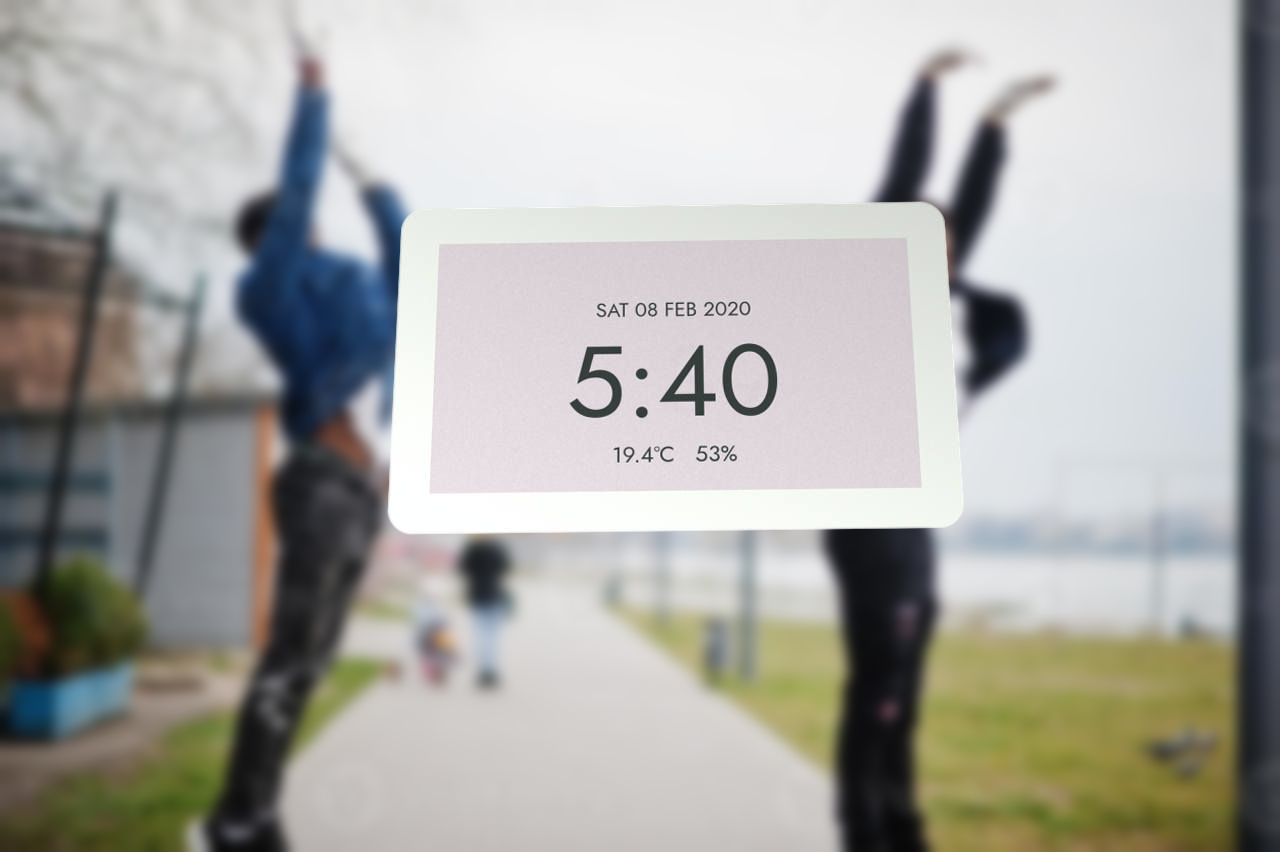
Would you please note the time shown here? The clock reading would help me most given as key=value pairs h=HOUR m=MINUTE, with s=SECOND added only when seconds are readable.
h=5 m=40
